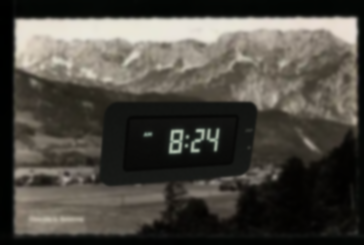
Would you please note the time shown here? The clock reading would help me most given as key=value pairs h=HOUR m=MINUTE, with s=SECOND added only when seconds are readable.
h=8 m=24
